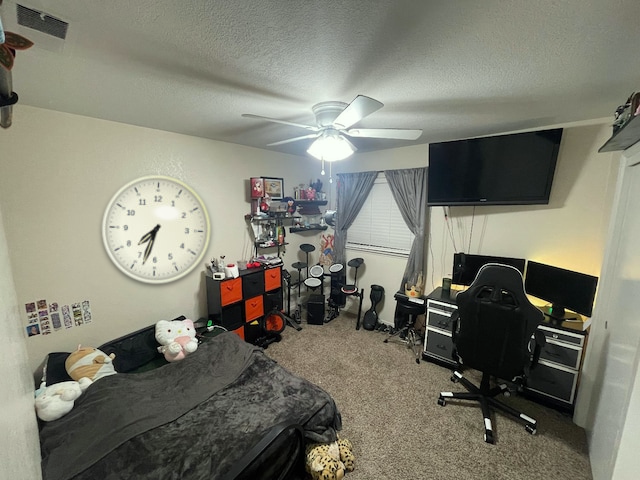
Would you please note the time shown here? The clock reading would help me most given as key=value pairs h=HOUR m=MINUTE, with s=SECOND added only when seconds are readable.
h=7 m=33
